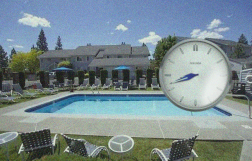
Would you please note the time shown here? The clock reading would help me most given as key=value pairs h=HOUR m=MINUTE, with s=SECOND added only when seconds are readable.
h=8 m=42
